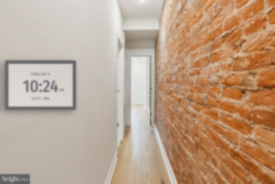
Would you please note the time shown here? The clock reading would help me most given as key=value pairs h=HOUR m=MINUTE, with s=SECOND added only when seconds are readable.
h=10 m=24
